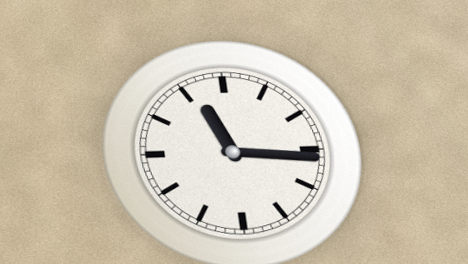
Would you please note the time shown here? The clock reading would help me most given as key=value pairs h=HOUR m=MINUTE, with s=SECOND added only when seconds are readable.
h=11 m=16
